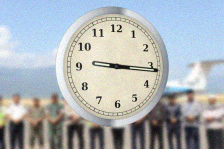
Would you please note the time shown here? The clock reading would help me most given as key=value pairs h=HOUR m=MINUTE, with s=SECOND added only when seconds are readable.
h=9 m=16
